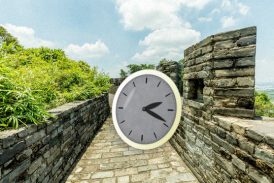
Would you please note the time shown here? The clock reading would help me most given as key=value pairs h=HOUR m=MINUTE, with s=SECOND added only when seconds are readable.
h=2 m=19
